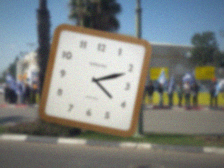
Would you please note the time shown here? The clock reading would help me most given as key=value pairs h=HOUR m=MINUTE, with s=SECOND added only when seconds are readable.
h=4 m=11
